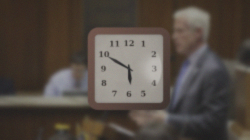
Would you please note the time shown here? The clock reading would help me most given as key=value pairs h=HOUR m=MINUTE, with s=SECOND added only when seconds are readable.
h=5 m=50
